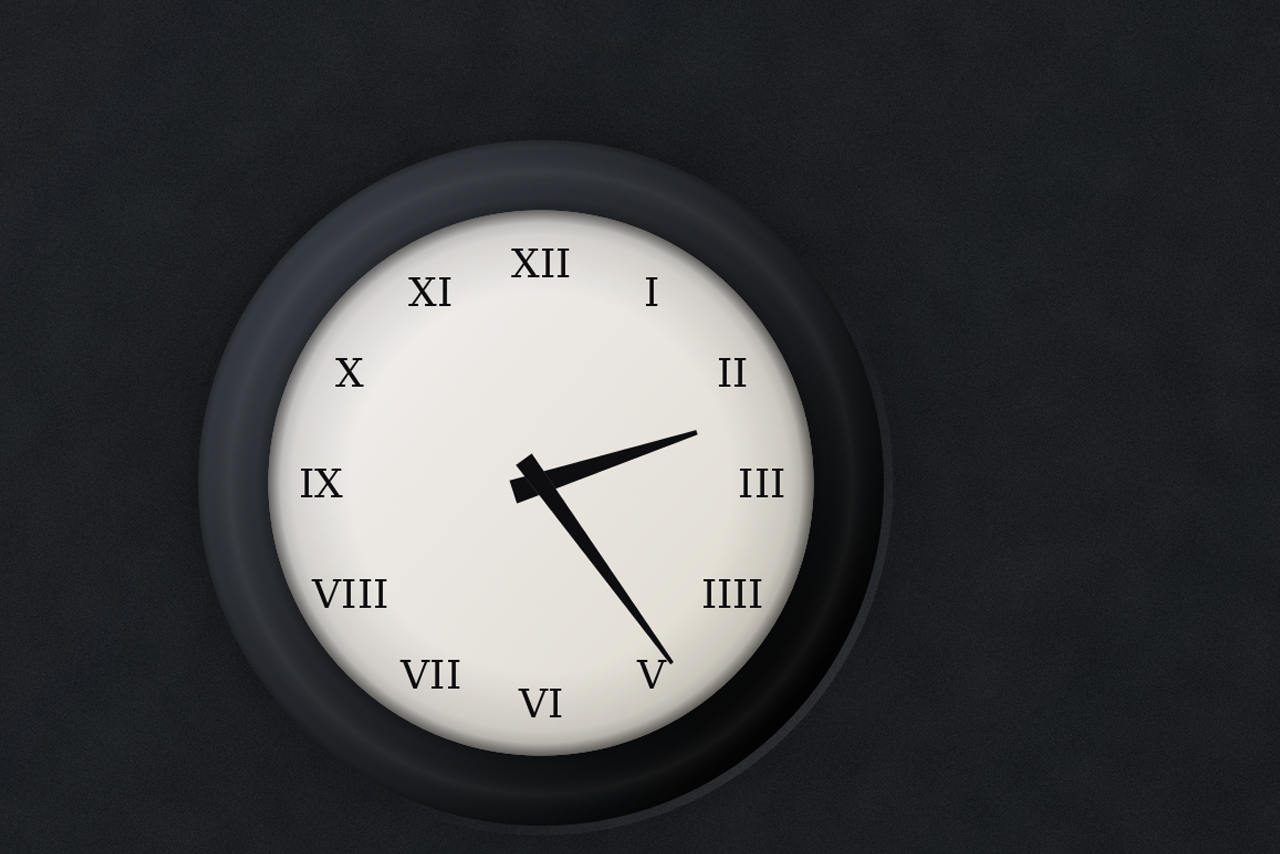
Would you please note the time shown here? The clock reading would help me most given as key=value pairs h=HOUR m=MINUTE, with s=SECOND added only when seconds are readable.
h=2 m=24
